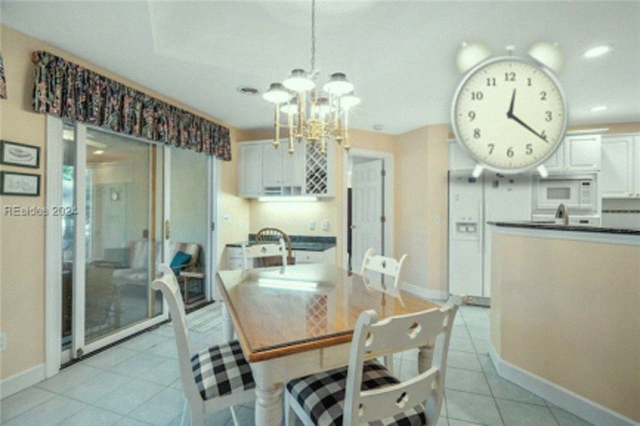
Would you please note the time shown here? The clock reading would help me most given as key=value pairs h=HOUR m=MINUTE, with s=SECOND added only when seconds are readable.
h=12 m=21
